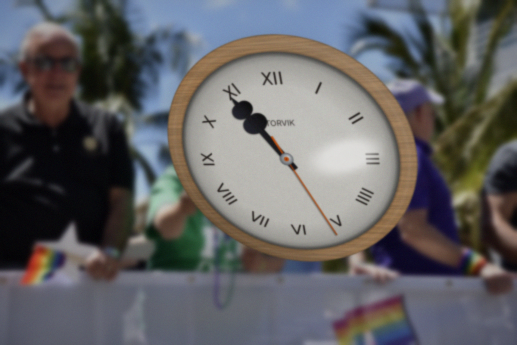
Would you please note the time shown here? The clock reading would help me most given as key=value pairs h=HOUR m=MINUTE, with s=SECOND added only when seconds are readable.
h=10 m=54 s=26
